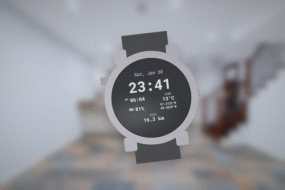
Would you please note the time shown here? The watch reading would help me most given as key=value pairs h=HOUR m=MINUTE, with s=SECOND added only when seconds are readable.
h=23 m=41
